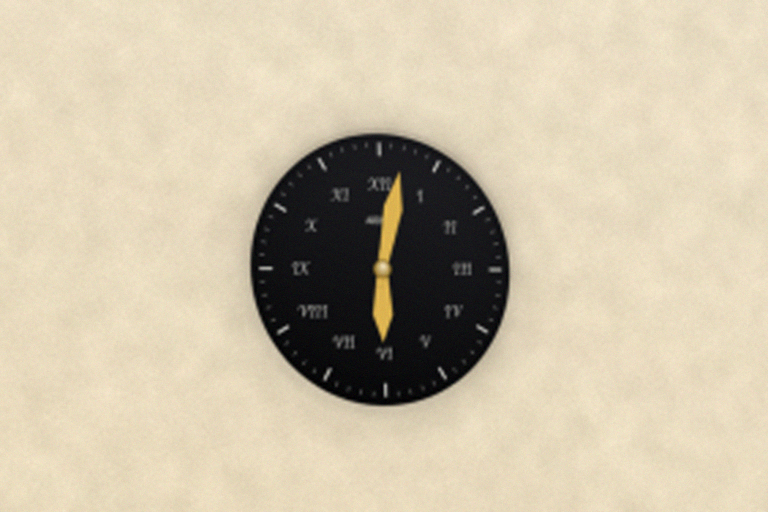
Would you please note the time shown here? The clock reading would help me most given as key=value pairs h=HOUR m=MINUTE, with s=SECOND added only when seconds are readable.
h=6 m=2
